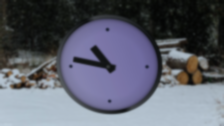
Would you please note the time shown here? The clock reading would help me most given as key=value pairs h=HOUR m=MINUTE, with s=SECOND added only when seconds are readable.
h=10 m=47
